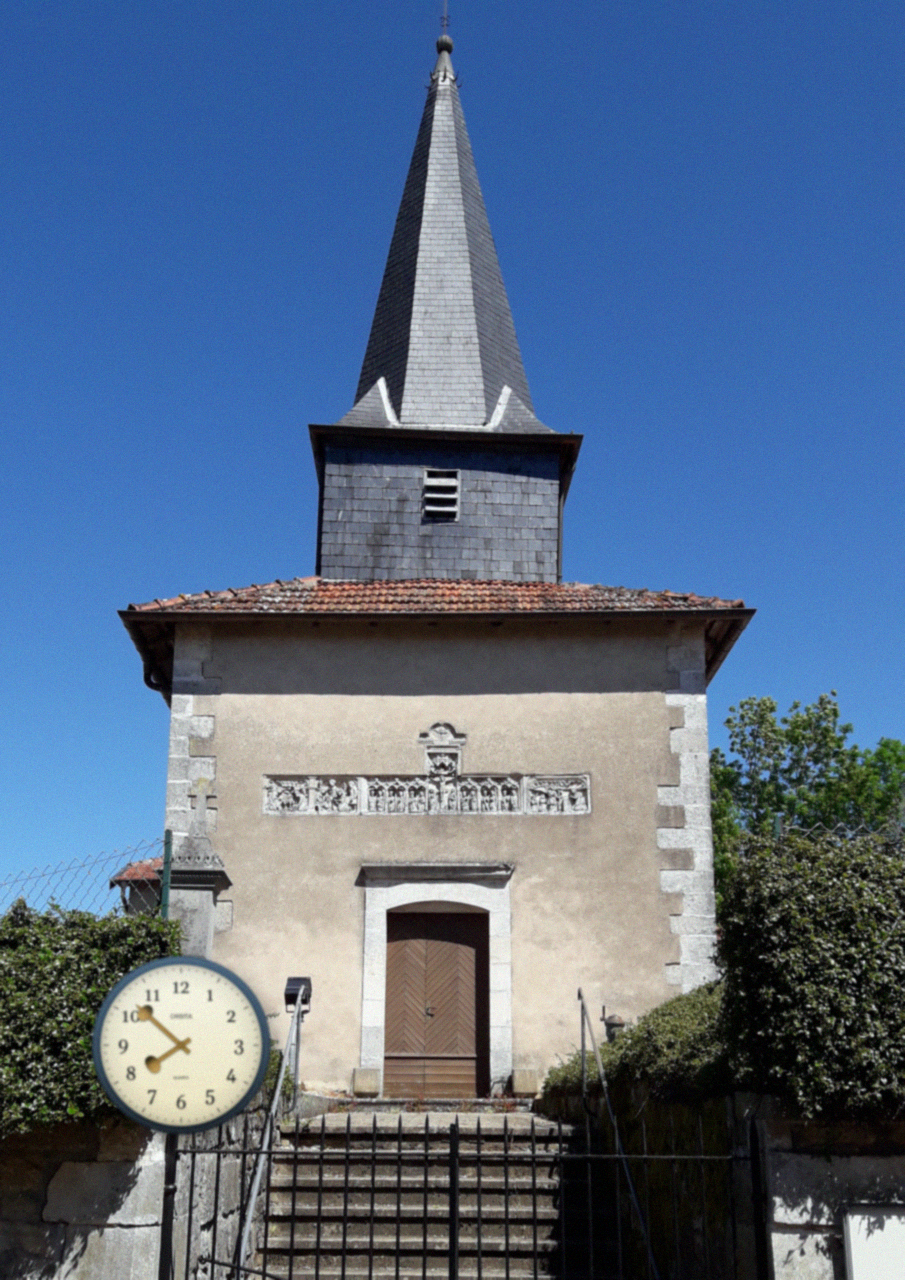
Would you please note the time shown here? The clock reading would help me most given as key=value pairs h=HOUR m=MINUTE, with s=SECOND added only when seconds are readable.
h=7 m=52
